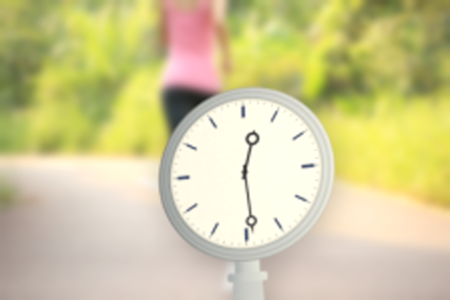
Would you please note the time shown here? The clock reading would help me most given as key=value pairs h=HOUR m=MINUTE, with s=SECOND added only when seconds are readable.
h=12 m=29
